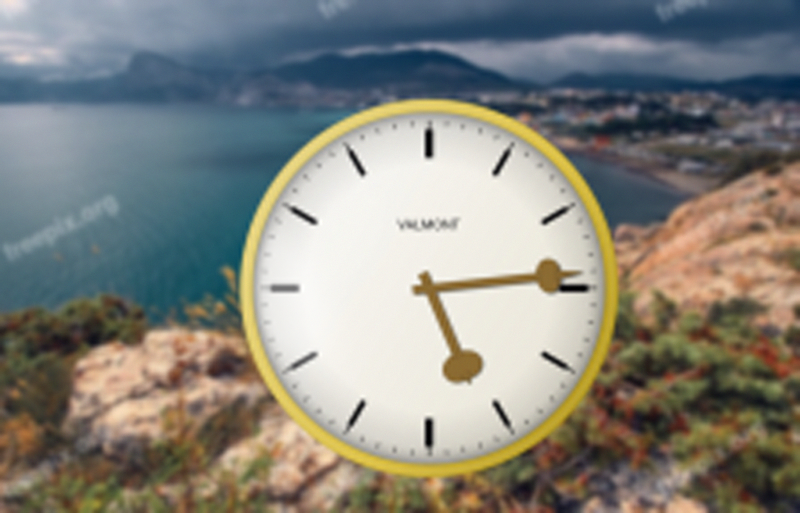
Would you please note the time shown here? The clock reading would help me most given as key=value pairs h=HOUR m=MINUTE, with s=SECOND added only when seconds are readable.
h=5 m=14
